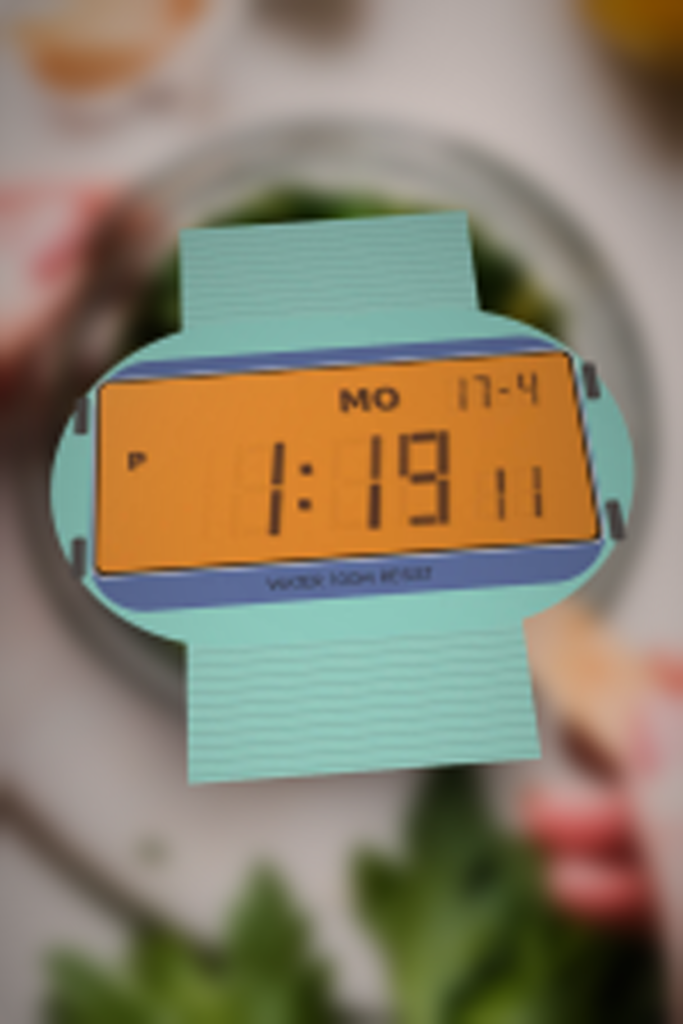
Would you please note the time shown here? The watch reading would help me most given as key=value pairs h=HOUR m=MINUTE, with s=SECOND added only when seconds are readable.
h=1 m=19 s=11
